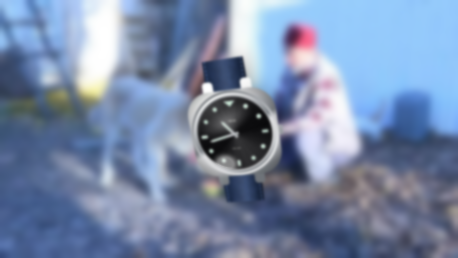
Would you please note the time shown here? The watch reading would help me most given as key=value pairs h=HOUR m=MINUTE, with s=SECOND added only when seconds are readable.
h=10 m=43
